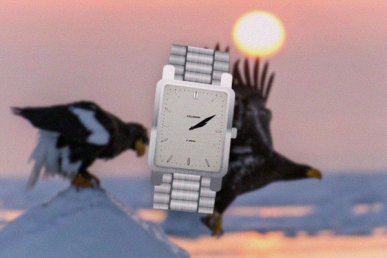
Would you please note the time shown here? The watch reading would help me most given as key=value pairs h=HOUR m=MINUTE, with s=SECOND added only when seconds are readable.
h=2 m=9
